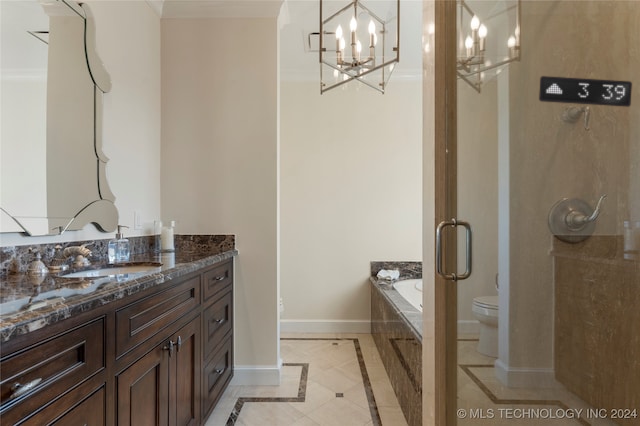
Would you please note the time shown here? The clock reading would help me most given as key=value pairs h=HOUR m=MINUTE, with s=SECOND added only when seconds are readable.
h=3 m=39
